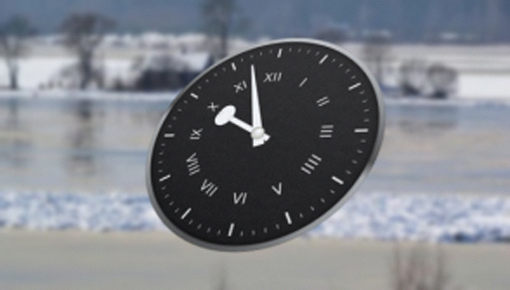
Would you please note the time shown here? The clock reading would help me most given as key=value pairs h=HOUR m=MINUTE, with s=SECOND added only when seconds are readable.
h=9 m=57
